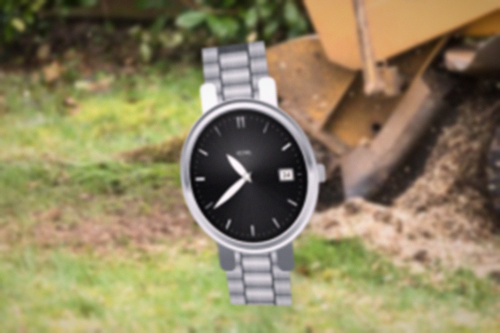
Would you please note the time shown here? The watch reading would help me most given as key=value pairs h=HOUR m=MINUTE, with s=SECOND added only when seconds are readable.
h=10 m=39
